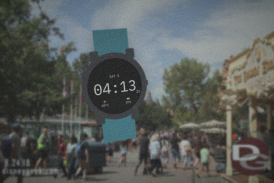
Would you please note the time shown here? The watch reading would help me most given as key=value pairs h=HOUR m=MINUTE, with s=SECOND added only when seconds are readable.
h=4 m=13
